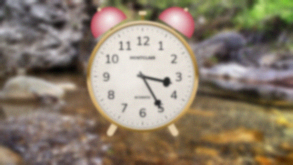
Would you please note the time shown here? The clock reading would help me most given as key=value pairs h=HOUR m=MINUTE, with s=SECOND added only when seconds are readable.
h=3 m=25
